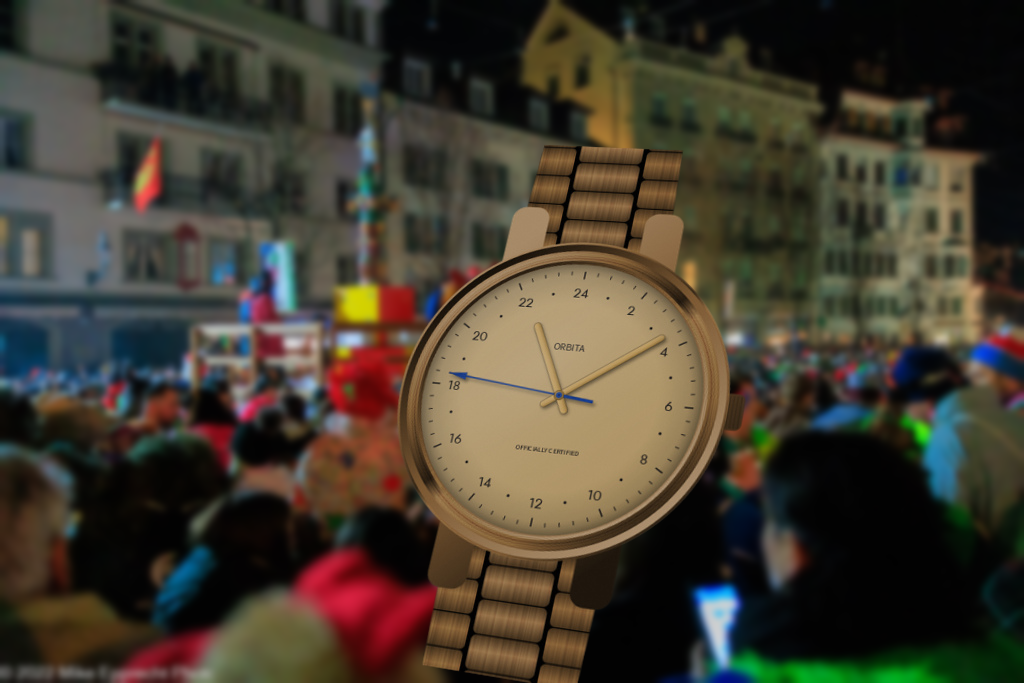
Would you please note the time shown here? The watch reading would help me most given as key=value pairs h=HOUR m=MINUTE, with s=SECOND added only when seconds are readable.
h=22 m=8 s=46
